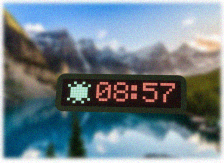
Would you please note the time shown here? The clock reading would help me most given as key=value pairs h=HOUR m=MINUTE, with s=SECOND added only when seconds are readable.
h=8 m=57
